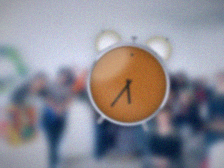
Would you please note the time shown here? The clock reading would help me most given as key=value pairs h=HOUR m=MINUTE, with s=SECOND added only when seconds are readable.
h=5 m=35
